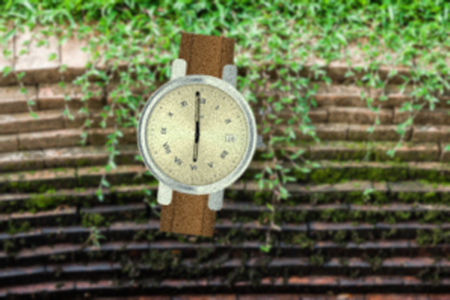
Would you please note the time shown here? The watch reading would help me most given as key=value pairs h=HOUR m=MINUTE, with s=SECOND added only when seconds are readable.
h=5 m=59
